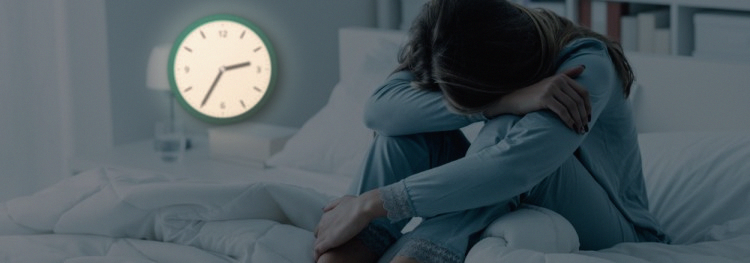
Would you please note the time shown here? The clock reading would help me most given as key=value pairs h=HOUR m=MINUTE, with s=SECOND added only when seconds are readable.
h=2 m=35
